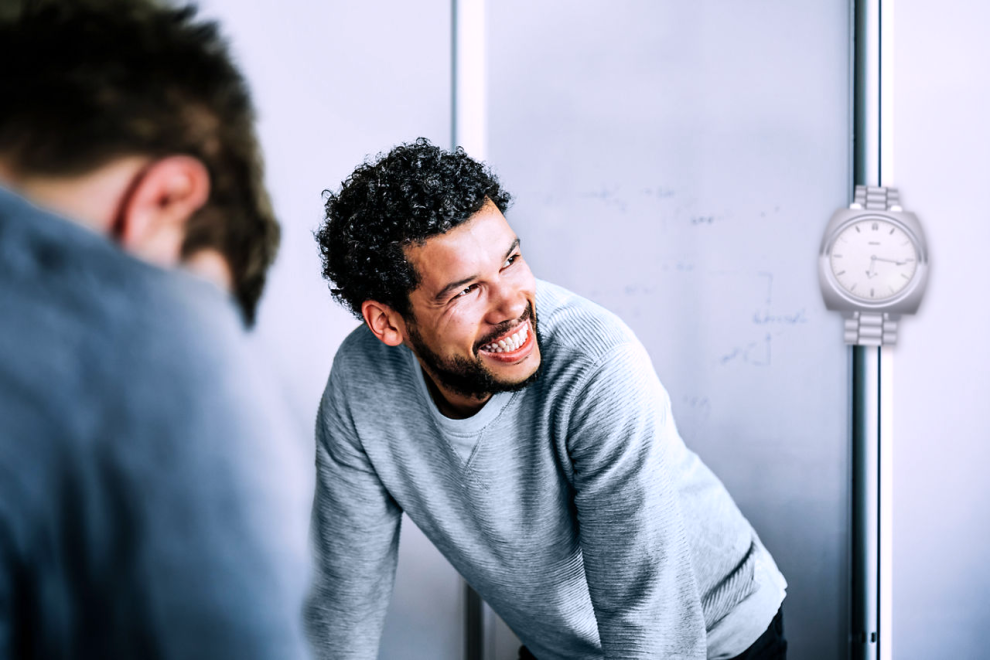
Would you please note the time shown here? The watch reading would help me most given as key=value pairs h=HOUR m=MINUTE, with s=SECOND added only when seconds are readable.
h=6 m=16
